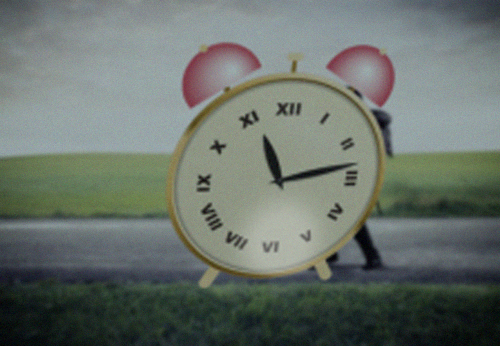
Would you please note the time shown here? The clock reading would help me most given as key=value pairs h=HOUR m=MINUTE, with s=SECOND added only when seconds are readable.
h=11 m=13
